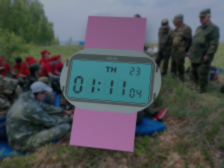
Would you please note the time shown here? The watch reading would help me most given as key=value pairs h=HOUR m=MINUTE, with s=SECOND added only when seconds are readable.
h=1 m=11 s=4
